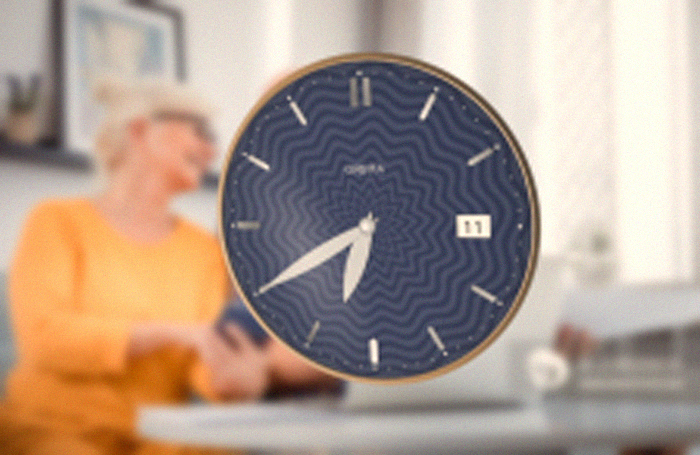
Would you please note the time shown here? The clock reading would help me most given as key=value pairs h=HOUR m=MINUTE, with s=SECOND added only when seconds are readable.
h=6 m=40
